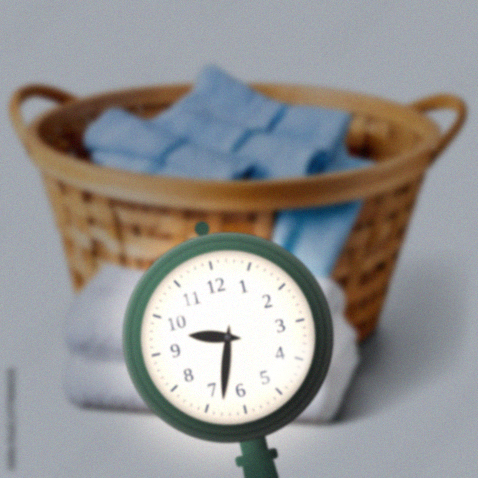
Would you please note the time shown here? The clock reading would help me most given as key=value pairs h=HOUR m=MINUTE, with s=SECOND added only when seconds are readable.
h=9 m=33
